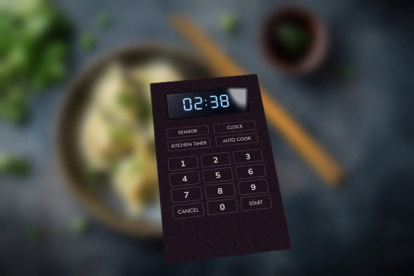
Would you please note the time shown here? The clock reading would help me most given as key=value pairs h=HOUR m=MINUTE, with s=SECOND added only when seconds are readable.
h=2 m=38
